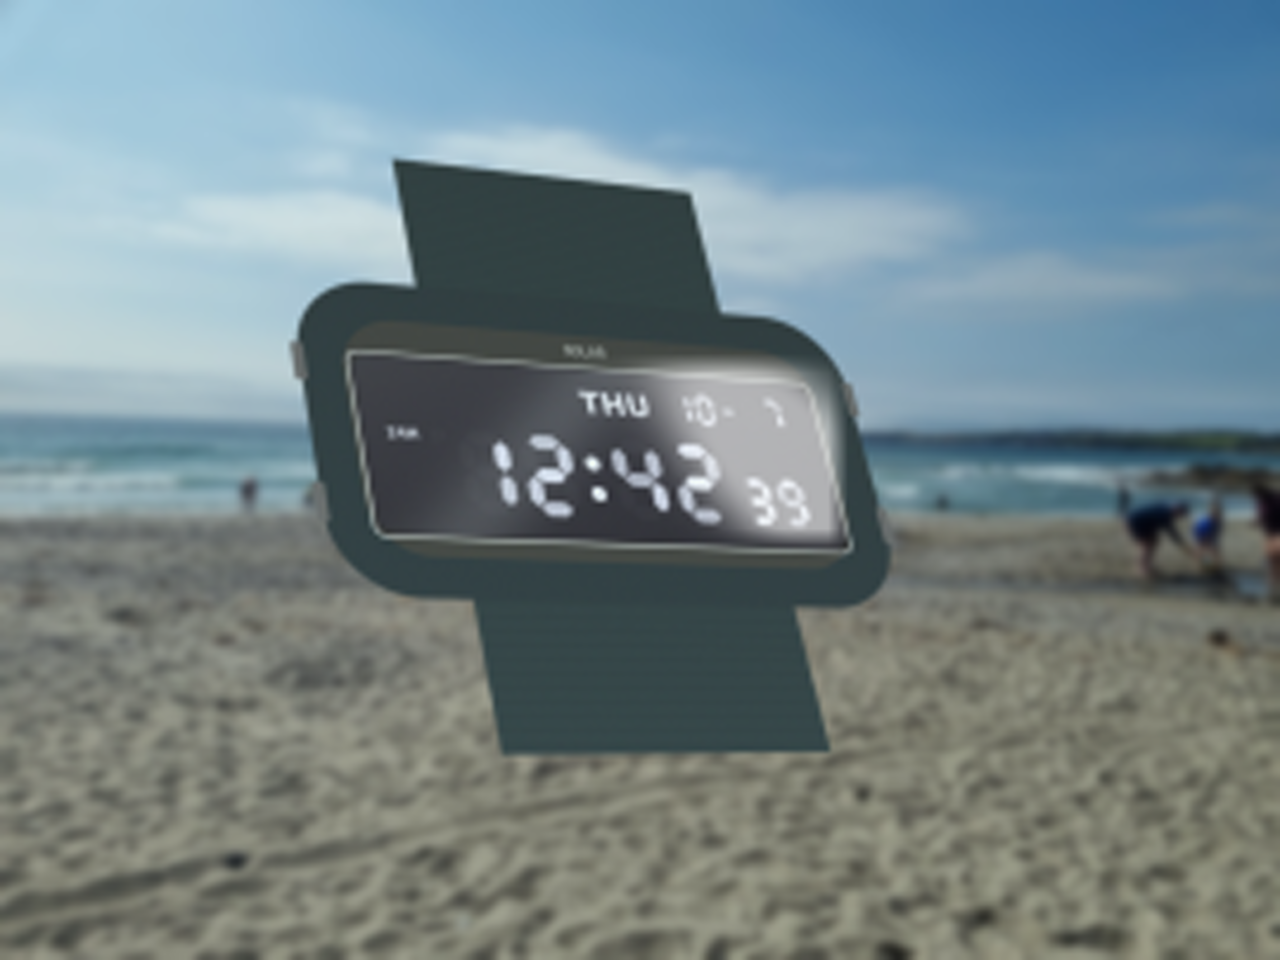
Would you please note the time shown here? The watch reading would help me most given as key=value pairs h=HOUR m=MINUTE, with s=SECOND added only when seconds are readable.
h=12 m=42 s=39
